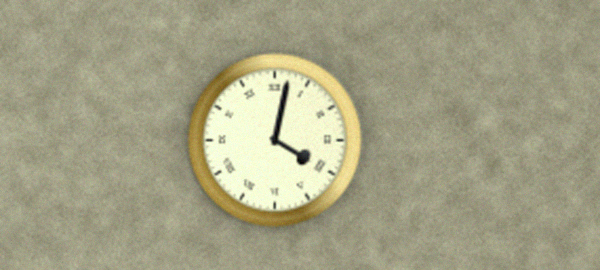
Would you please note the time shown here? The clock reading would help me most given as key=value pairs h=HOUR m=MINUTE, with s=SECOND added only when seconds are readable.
h=4 m=2
